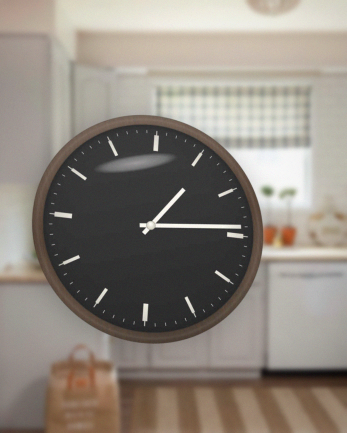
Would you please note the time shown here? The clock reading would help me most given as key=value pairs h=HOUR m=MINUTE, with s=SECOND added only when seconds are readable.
h=1 m=14
